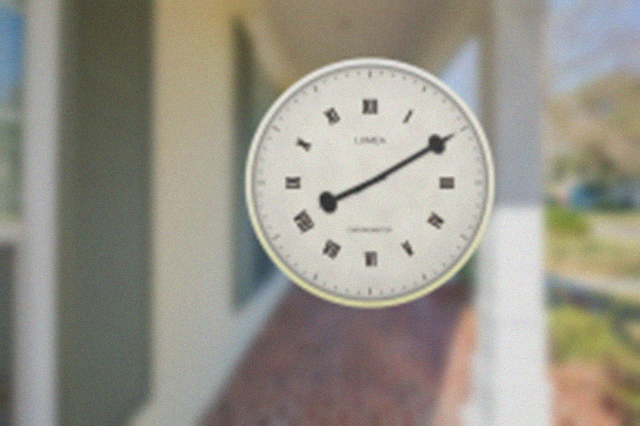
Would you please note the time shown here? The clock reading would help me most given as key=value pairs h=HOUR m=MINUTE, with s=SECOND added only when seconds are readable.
h=8 m=10
